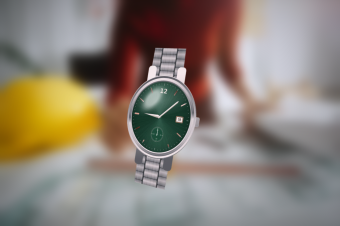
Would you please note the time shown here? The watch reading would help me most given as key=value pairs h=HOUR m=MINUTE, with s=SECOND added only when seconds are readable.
h=9 m=8
